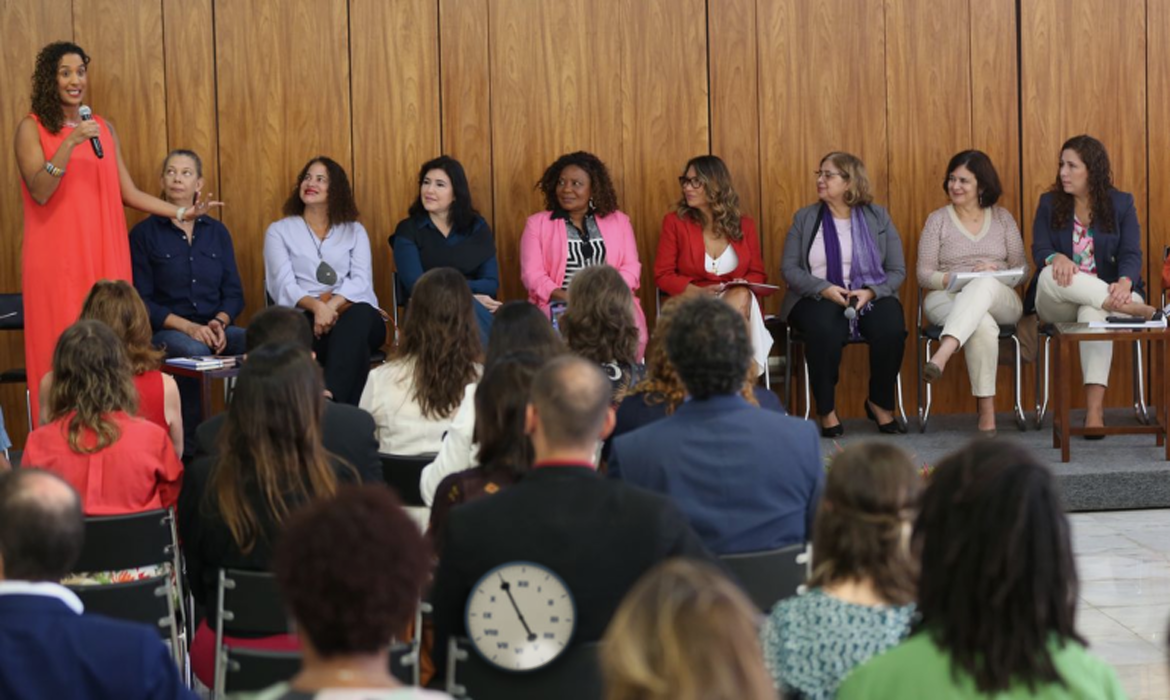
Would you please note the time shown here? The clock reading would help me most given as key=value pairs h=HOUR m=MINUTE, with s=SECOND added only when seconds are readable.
h=4 m=55
